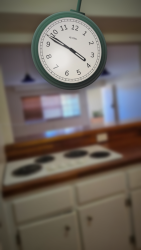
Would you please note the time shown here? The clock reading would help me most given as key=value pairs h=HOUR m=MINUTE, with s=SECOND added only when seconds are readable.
h=3 m=48
